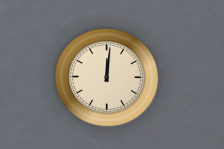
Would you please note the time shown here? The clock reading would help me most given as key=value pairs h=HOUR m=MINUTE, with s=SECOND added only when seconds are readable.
h=12 m=1
